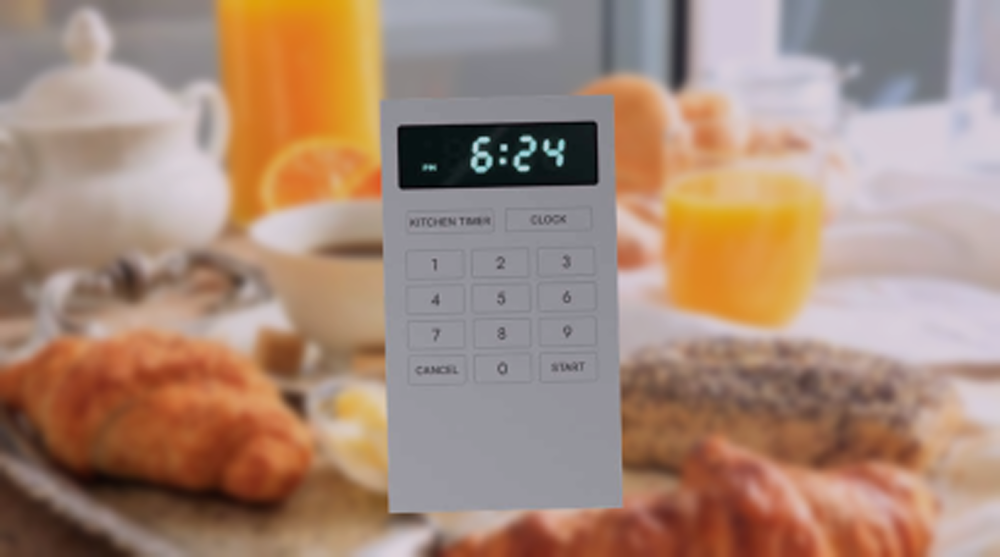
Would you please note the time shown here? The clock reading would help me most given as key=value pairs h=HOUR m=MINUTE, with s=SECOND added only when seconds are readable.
h=6 m=24
